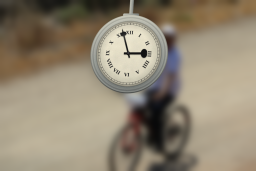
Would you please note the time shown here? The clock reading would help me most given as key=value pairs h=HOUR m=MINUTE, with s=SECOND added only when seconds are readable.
h=2 m=57
